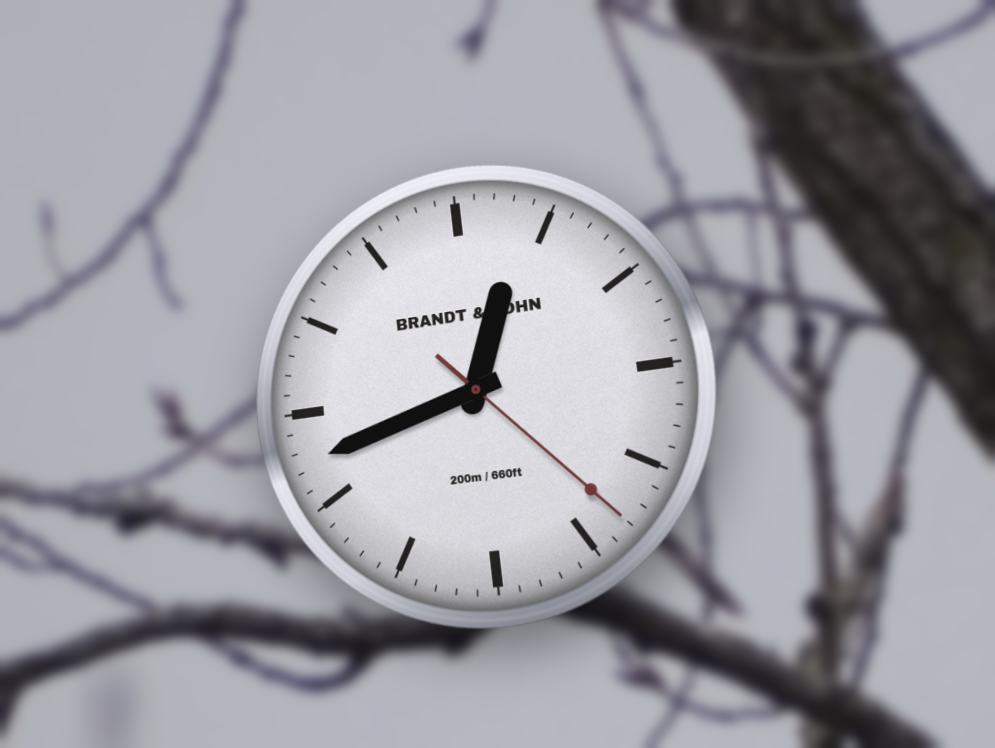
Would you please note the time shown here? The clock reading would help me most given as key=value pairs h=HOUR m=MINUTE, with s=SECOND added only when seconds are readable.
h=12 m=42 s=23
